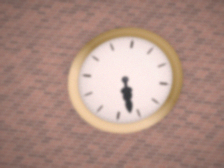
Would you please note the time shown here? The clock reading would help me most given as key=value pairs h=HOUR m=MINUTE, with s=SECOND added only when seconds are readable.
h=5 m=27
